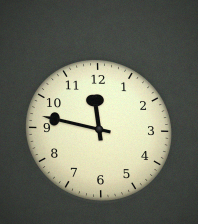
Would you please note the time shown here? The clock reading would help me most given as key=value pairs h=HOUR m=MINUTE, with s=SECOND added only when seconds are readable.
h=11 m=47
